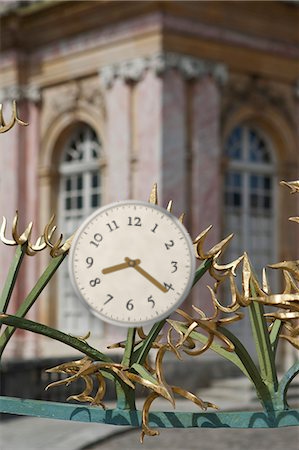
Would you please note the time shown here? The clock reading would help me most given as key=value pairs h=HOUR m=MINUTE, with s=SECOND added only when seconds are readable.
h=8 m=21
